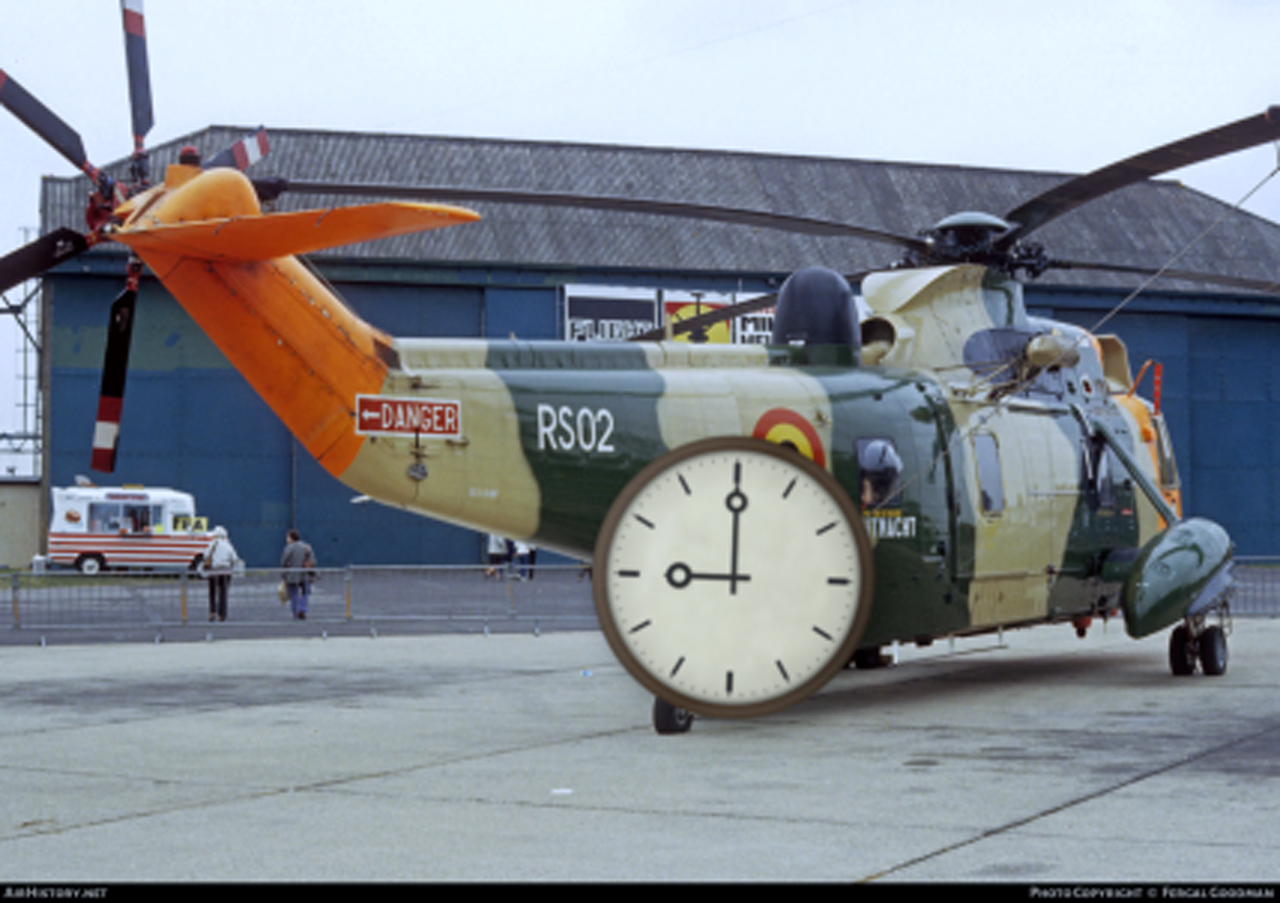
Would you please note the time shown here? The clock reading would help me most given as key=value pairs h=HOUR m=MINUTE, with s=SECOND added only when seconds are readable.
h=9 m=0
